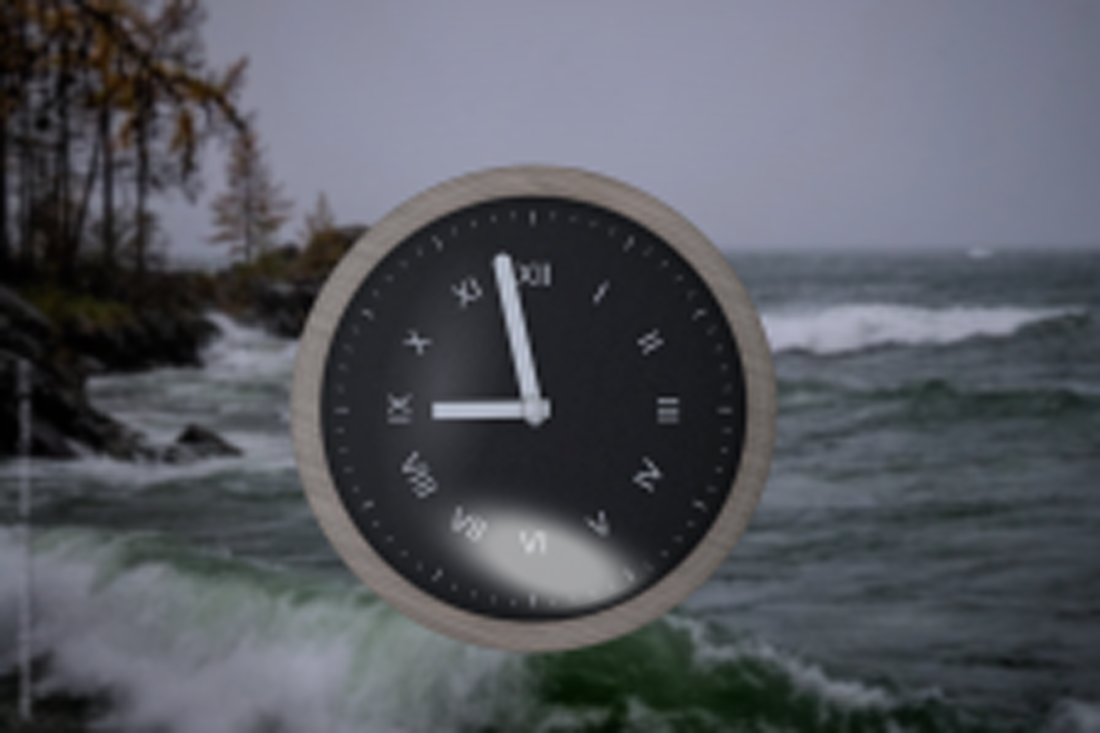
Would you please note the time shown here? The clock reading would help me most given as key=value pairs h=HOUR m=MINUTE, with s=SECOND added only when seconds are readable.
h=8 m=58
